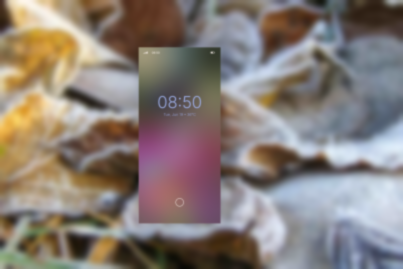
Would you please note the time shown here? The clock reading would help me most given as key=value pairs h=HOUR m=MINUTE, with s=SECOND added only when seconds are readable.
h=8 m=50
